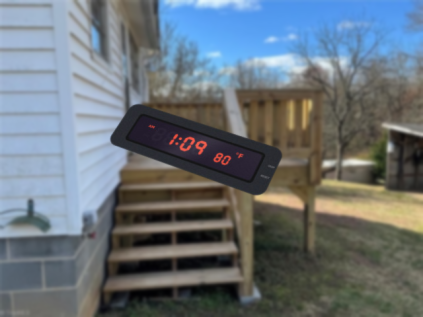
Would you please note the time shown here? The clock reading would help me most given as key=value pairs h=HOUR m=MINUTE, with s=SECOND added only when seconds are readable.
h=1 m=9
